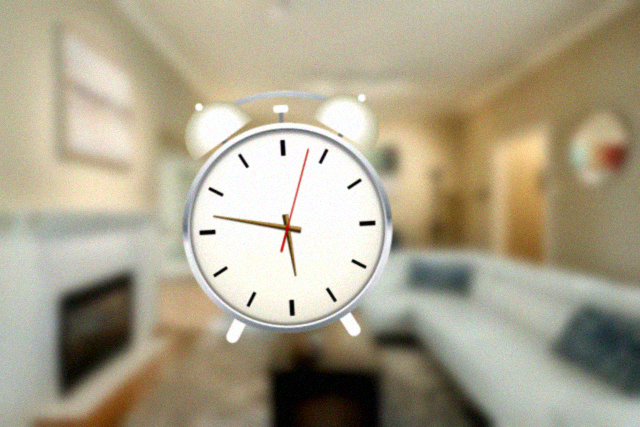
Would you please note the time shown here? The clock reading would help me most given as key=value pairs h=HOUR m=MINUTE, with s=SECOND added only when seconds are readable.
h=5 m=47 s=3
